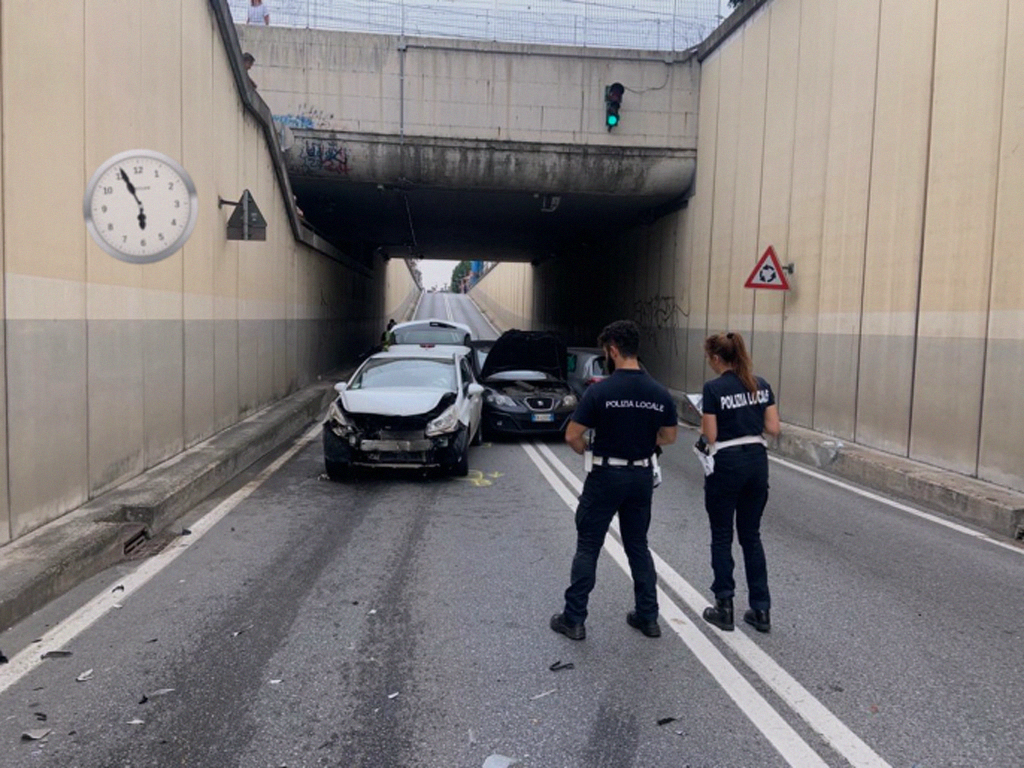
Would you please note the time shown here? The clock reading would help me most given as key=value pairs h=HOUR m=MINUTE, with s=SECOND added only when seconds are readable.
h=5 m=56
